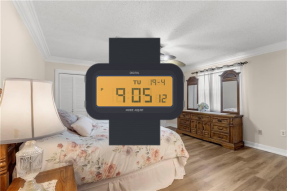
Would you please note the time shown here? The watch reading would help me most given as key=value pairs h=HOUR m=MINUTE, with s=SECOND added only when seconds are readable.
h=9 m=5 s=12
